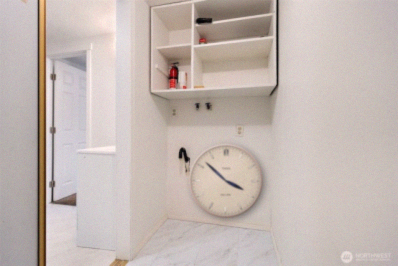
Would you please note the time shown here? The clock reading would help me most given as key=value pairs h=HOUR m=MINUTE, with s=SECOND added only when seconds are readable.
h=3 m=52
